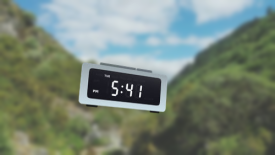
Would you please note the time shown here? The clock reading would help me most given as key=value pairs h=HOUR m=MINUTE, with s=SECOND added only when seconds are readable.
h=5 m=41
